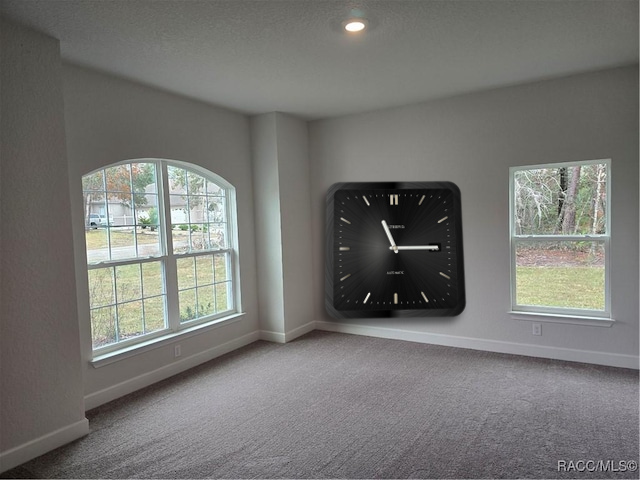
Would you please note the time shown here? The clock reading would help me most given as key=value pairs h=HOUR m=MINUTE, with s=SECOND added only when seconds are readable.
h=11 m=15
